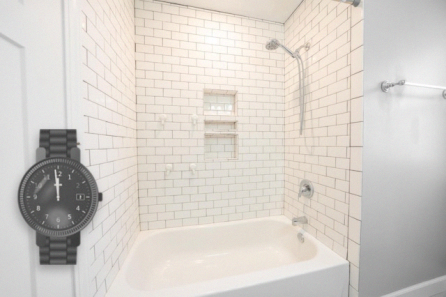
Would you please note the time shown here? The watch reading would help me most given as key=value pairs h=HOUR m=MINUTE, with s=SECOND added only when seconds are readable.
h=11 m=59
